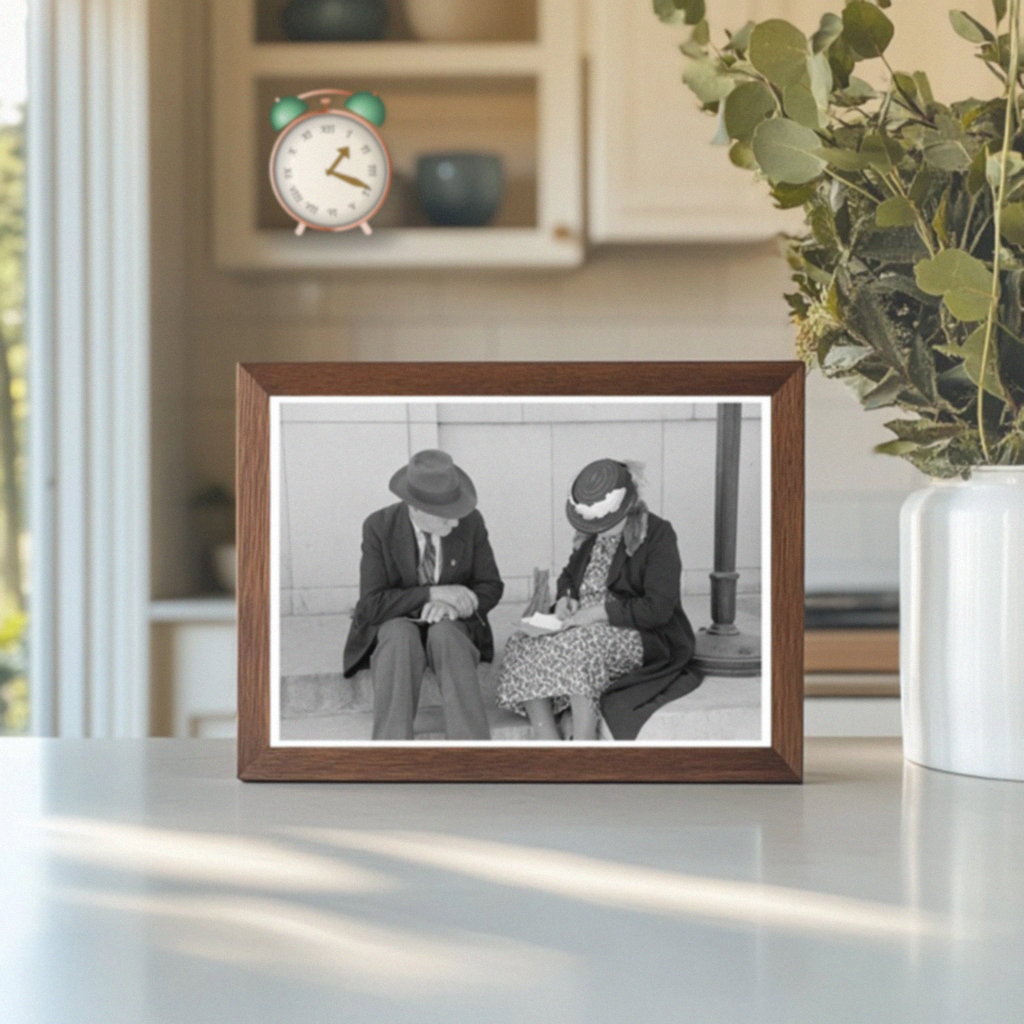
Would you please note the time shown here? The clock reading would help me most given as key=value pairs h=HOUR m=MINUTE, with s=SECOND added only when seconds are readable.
h=1 m=19
